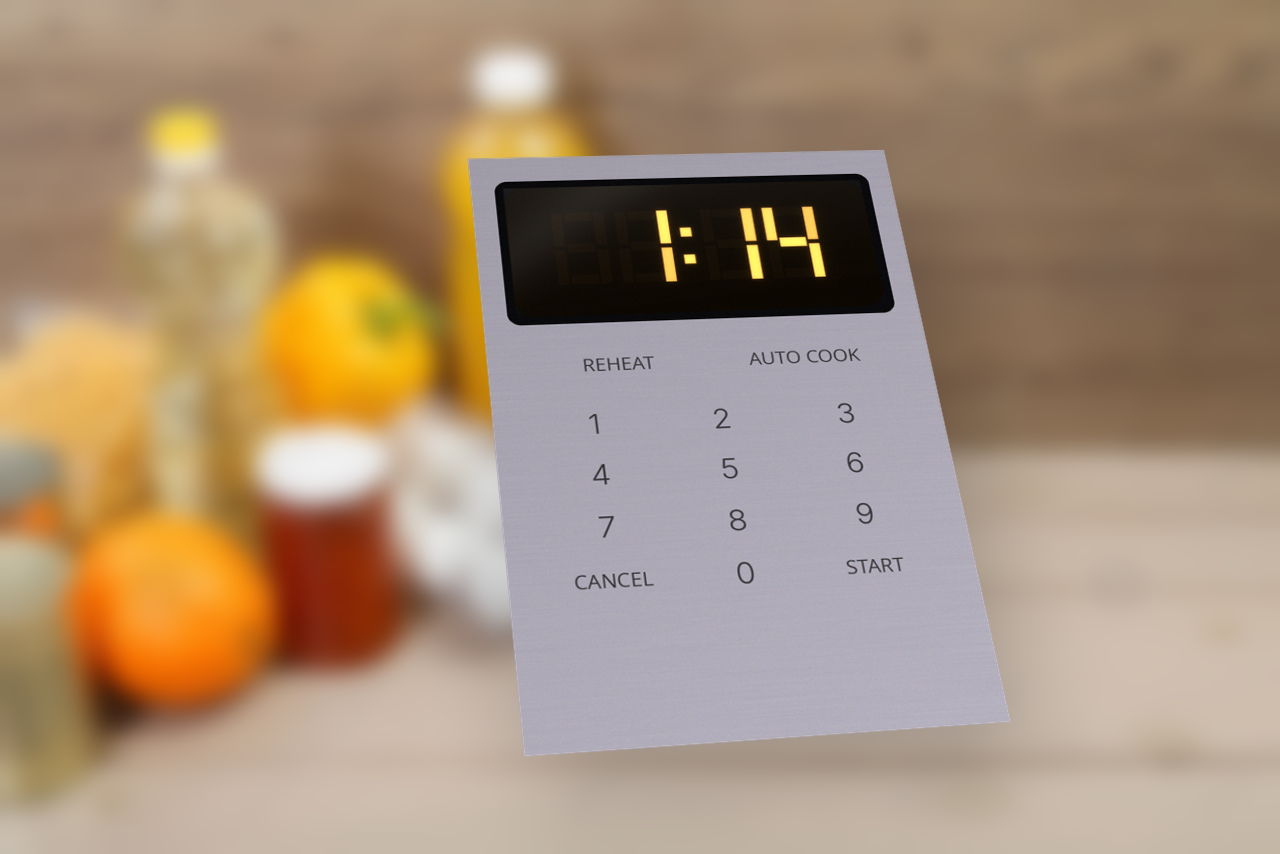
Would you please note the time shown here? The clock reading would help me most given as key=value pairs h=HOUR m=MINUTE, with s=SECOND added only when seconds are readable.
h=1 m=14
